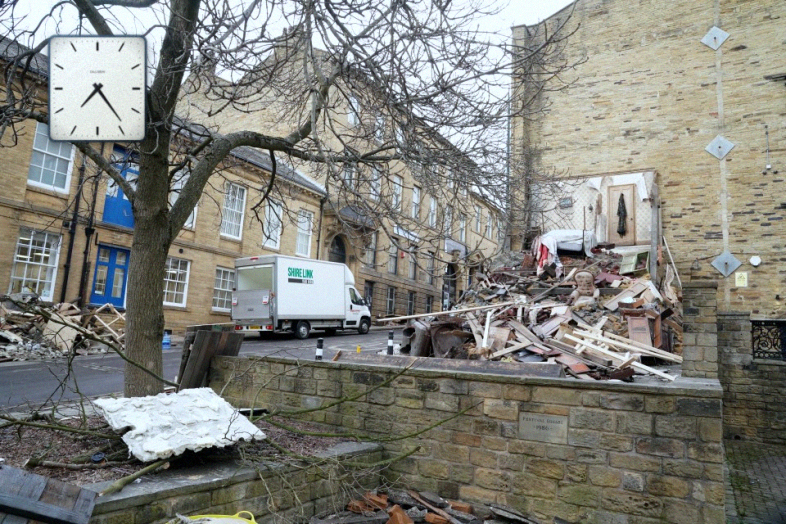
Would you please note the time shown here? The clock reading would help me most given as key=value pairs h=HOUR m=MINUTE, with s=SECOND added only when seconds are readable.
h=7 m=24
